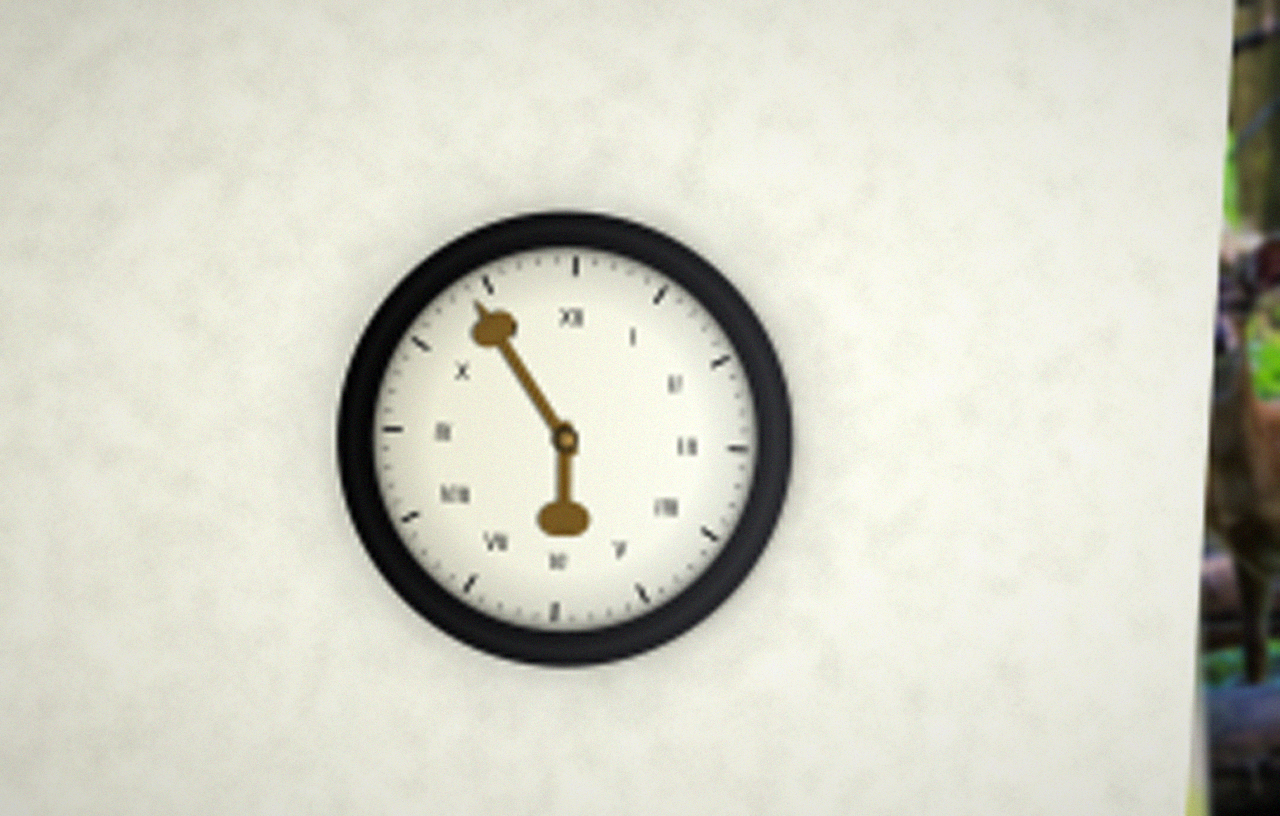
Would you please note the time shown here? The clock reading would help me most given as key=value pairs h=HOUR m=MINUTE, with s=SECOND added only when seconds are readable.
h=5 m=54
